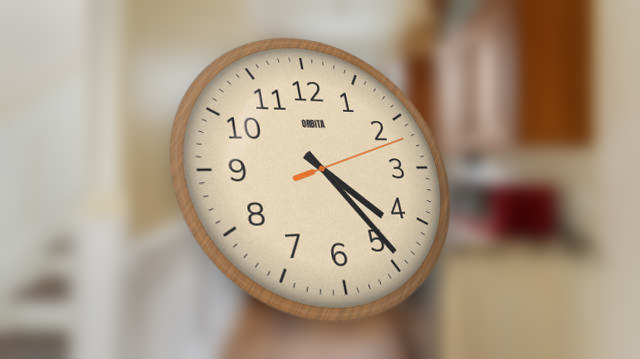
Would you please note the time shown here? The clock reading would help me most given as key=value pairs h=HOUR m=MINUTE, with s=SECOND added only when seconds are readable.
h=4 m=24 s=12
